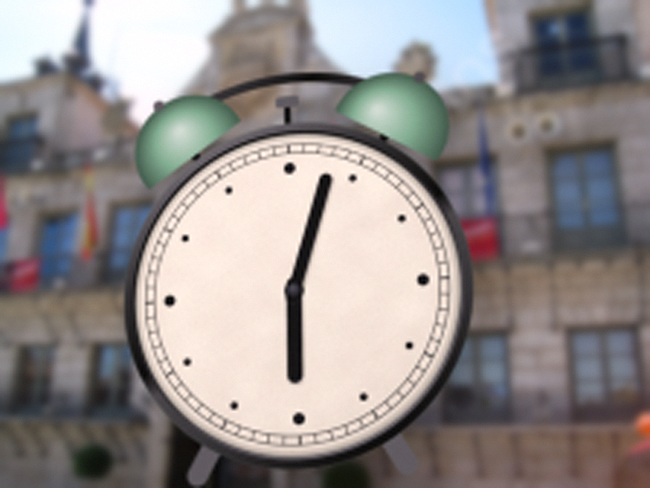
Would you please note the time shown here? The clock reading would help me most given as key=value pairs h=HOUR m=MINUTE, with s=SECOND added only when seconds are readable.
h=6 m=3
